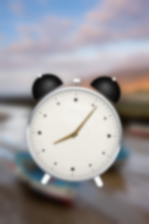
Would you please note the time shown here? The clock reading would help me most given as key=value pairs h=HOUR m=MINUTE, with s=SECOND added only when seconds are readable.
h=8 m=6
